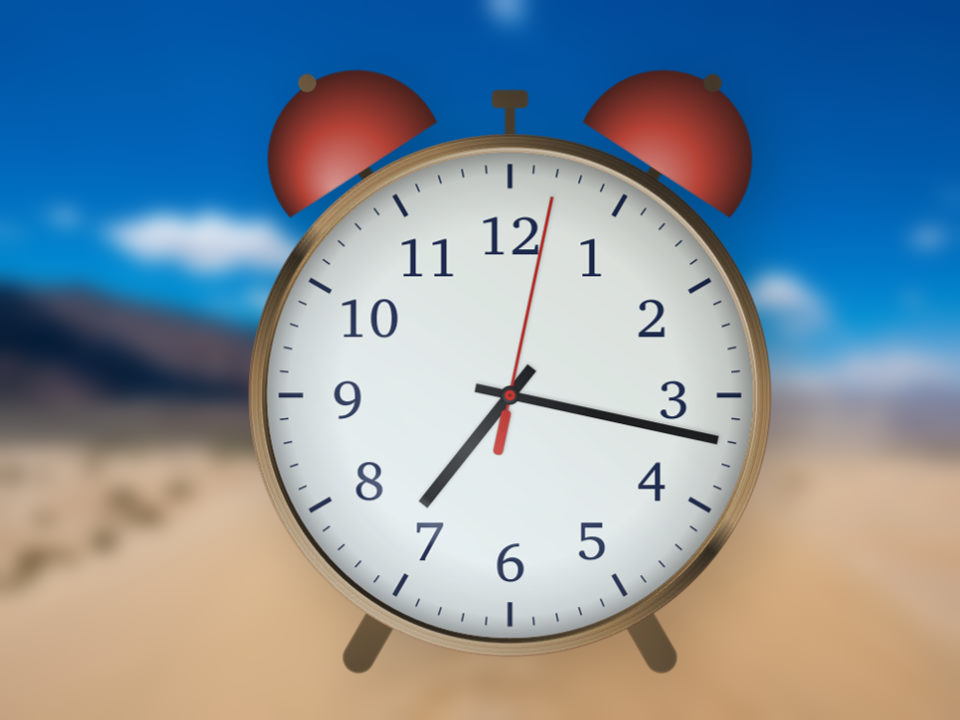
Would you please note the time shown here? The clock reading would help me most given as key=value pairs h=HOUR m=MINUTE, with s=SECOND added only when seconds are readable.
h=7 m=17 s=2
